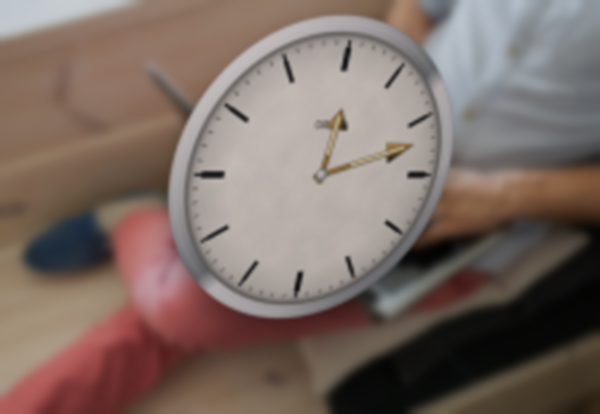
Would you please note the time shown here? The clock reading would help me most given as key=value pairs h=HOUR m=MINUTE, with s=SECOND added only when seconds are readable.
h=12 m=12
